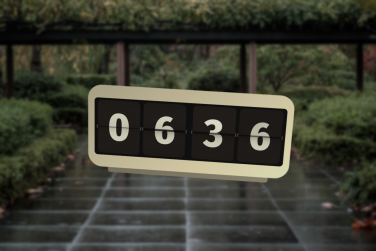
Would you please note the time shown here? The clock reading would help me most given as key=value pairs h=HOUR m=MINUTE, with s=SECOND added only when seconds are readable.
h=6 m=36
